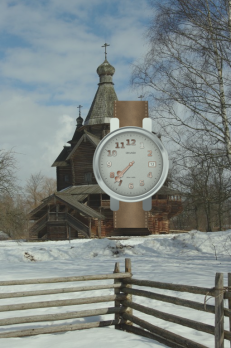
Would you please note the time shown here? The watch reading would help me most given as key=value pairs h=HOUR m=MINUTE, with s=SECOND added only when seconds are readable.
h=7 m=37
